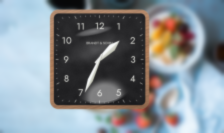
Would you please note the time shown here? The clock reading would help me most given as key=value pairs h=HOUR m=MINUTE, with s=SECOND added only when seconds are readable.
h=1 m=34
